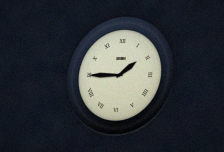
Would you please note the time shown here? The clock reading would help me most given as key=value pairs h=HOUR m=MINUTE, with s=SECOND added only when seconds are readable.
h=1 m=45
